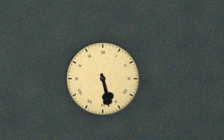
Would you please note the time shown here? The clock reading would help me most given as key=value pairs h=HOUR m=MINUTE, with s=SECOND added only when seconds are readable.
h=5 m=28
